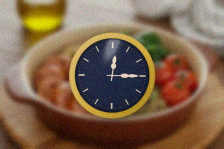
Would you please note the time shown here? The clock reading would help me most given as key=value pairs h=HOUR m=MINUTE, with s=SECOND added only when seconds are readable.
h=12 m=15
